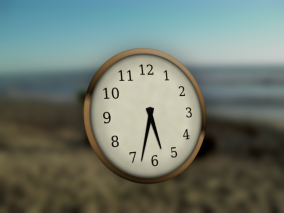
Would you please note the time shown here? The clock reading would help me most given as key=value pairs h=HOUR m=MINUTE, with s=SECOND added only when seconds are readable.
h=5 m=33
